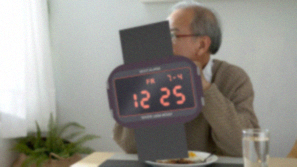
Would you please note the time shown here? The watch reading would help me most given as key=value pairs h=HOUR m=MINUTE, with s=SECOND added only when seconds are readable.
h=12 m=25
